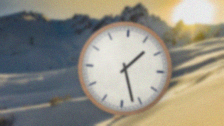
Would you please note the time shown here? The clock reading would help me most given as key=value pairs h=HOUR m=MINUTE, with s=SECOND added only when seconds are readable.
h=1 m=27
